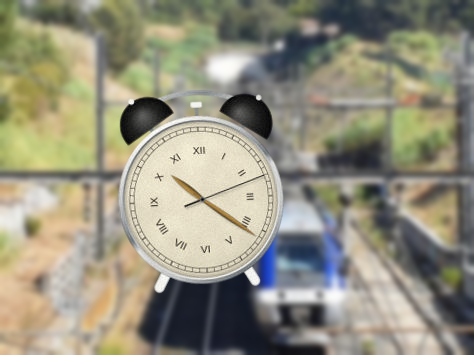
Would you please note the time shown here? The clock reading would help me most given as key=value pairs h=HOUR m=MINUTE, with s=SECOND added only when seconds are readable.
h=10 m=21 s=12
